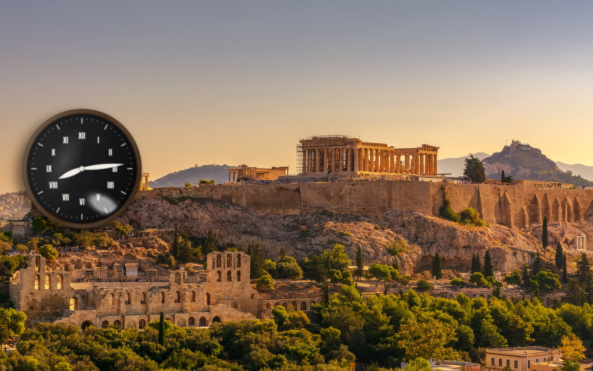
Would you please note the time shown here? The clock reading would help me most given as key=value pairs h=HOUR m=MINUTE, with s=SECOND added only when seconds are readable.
h=8 m=14
